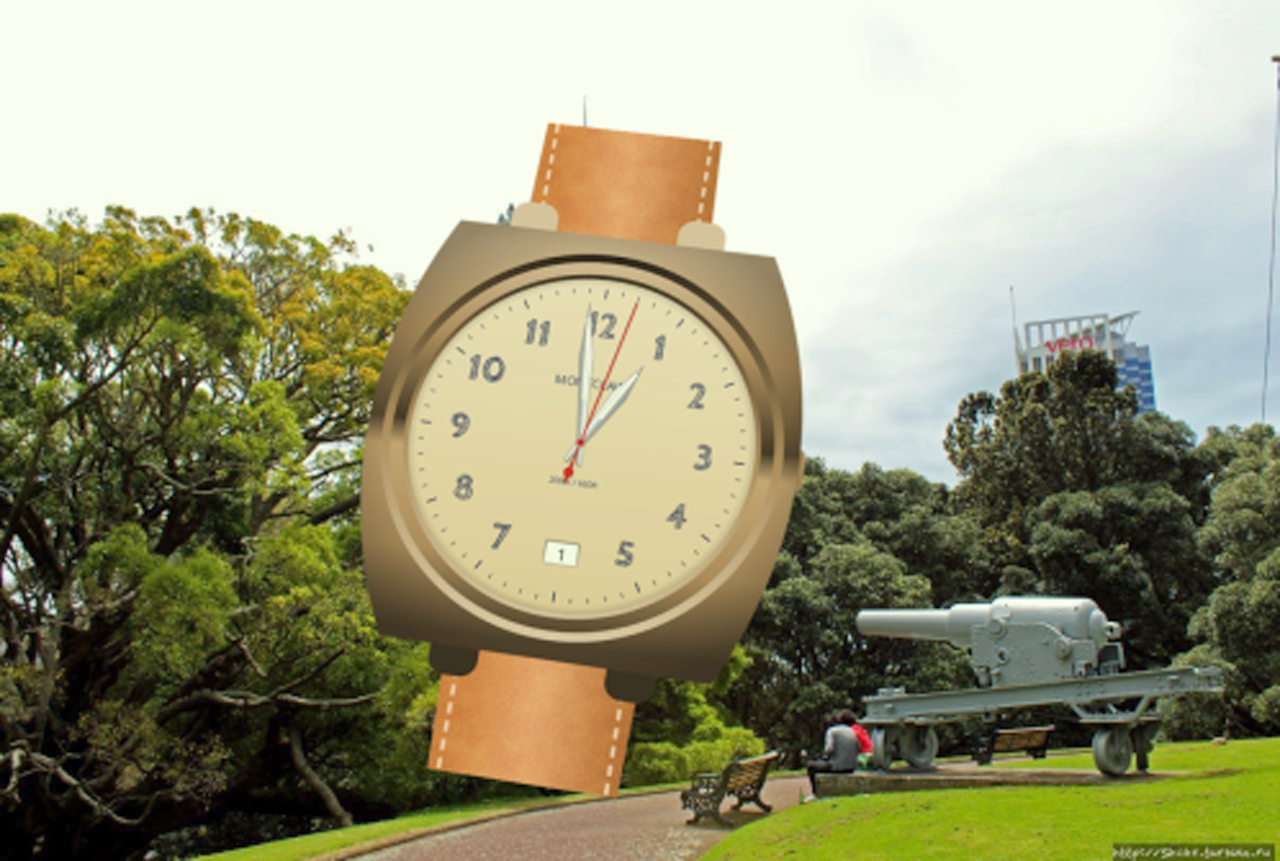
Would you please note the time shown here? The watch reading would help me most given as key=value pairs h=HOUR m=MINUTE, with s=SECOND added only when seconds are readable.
h=12 m=59 s=2
